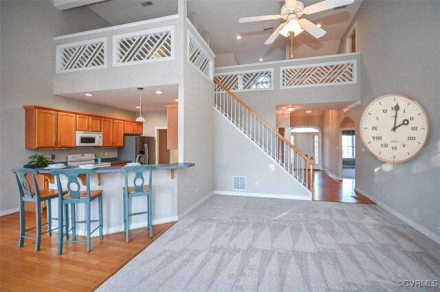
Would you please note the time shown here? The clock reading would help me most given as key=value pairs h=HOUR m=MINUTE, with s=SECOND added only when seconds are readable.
h=2 m=1
